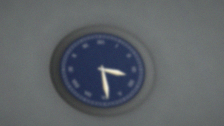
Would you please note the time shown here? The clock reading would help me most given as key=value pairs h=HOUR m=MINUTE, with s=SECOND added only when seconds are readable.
h=3 m=29
